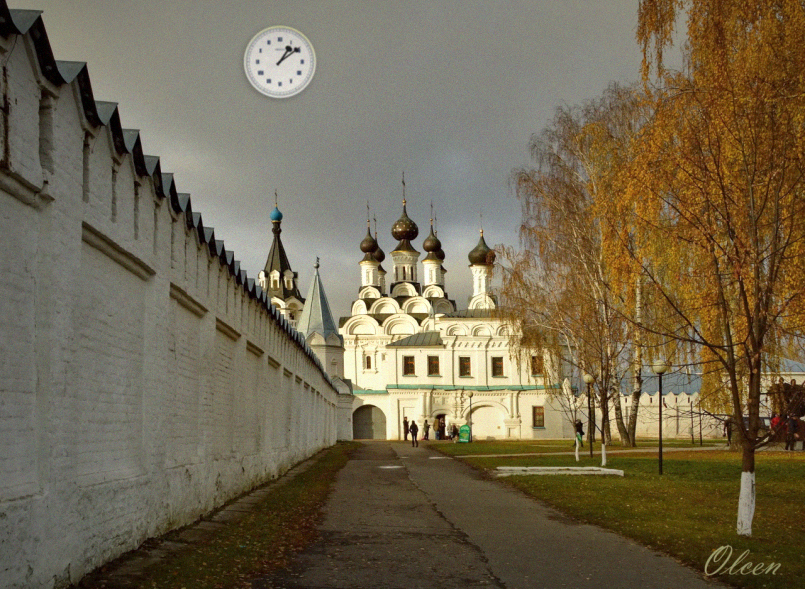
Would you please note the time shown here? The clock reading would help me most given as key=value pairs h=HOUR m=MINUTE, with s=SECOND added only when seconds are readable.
h=1 m=9
